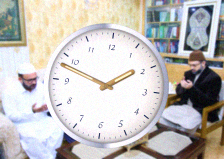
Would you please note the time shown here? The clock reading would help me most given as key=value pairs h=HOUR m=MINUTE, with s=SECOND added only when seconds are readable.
h=1 m=48
